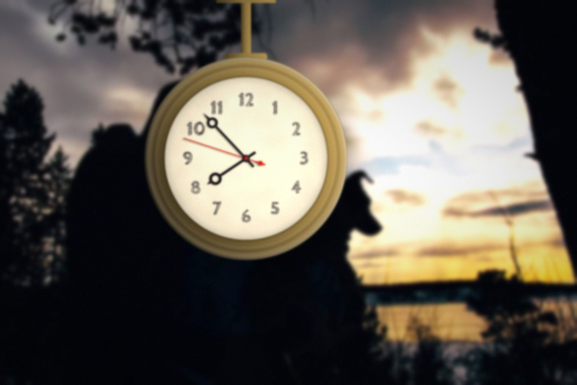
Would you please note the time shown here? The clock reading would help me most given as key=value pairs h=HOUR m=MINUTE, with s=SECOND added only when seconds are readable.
h=7 m=52 s=48
